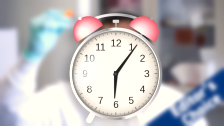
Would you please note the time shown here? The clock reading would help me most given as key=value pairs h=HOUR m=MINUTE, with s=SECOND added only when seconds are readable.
h=6 m=6
